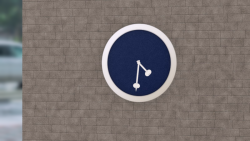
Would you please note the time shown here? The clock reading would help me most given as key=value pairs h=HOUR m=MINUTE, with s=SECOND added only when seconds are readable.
h=4 m=31
